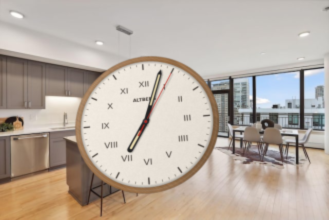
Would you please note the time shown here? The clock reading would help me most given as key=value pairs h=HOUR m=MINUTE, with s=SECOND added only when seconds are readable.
h=7 m=3 s=5
